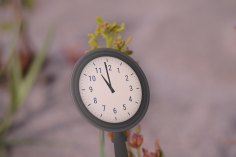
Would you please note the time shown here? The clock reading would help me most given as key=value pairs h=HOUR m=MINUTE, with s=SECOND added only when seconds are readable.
h=10 m=59
